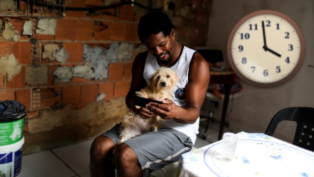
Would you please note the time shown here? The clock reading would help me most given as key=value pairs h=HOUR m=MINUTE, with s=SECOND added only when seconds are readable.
h=3 m=59
